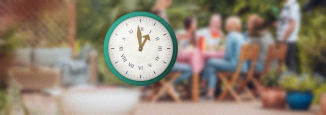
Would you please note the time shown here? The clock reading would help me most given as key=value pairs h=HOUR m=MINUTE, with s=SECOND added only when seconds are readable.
h=12 m=59
